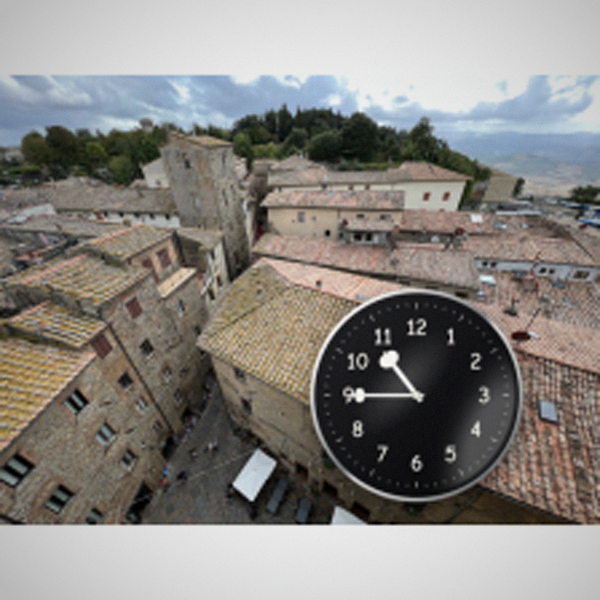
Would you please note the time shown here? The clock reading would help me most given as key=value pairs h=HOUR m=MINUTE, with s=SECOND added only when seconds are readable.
h=10 m=45
